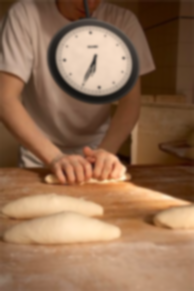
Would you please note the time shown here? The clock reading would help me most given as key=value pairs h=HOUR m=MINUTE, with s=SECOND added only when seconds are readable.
h=6 m=35
